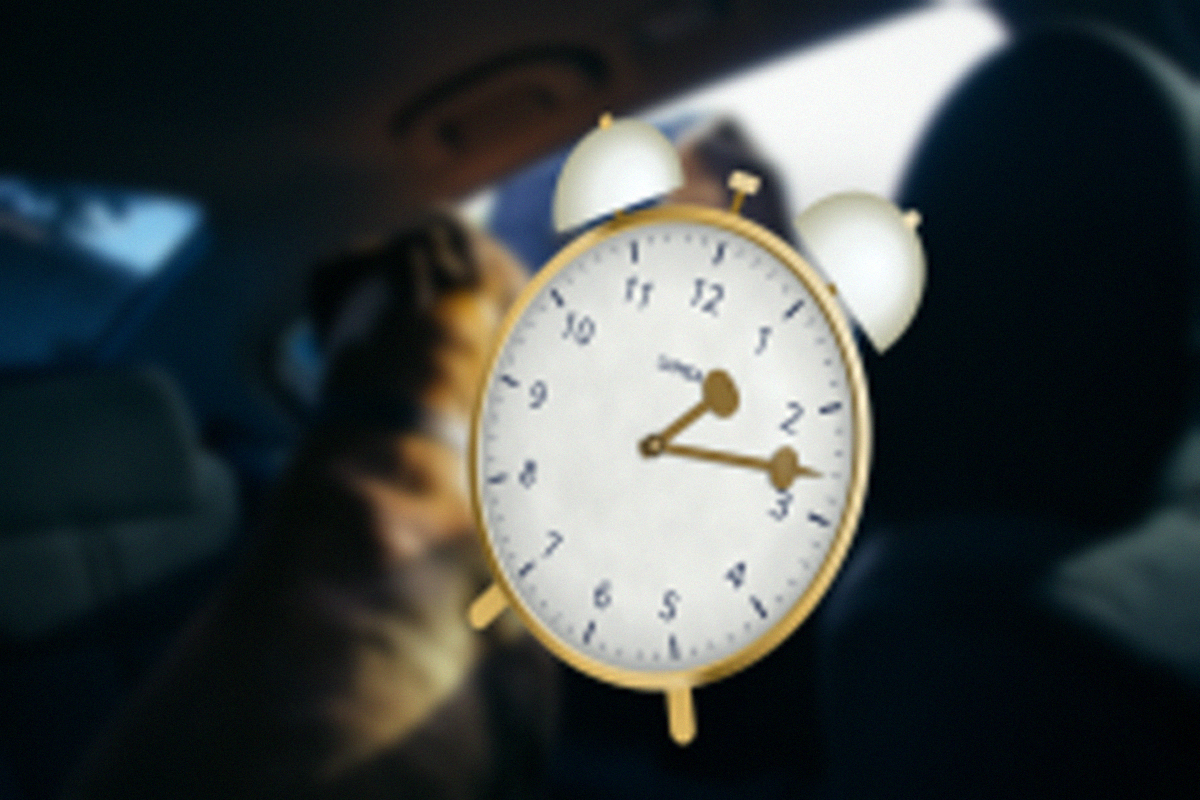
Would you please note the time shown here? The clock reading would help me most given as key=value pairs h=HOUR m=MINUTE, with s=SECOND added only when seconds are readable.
h=1 m=13
